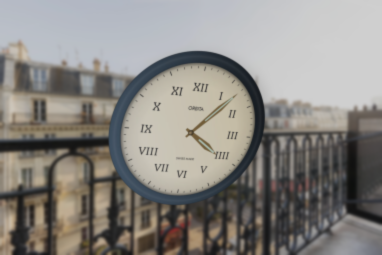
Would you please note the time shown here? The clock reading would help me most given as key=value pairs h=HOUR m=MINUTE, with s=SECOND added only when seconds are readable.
h=4 m=7
